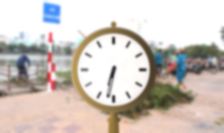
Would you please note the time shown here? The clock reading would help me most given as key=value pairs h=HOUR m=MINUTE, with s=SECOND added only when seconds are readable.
h=6 m=32
